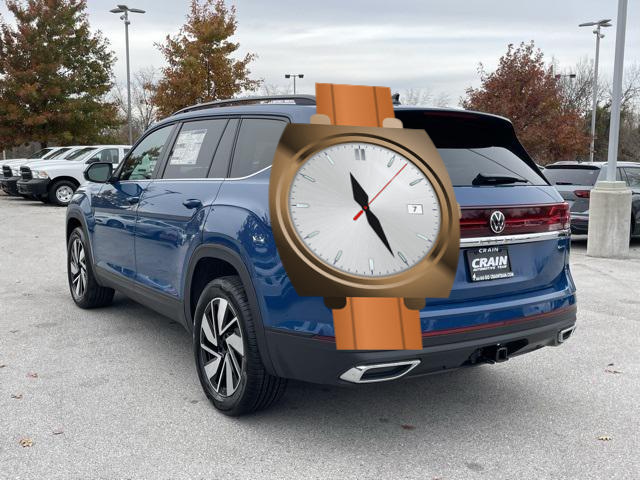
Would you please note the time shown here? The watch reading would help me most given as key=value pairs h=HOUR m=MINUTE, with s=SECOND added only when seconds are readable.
h=11 m=26 s=7
